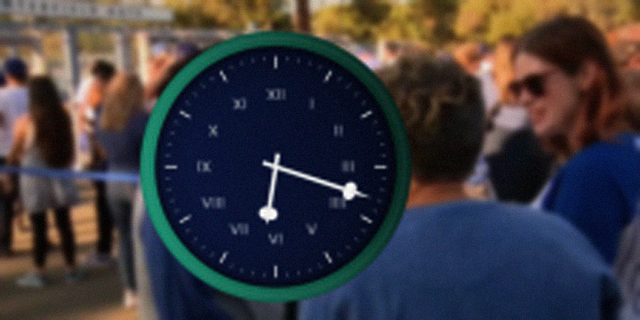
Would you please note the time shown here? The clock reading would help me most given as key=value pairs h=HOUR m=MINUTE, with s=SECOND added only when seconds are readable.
h=6 m=18
